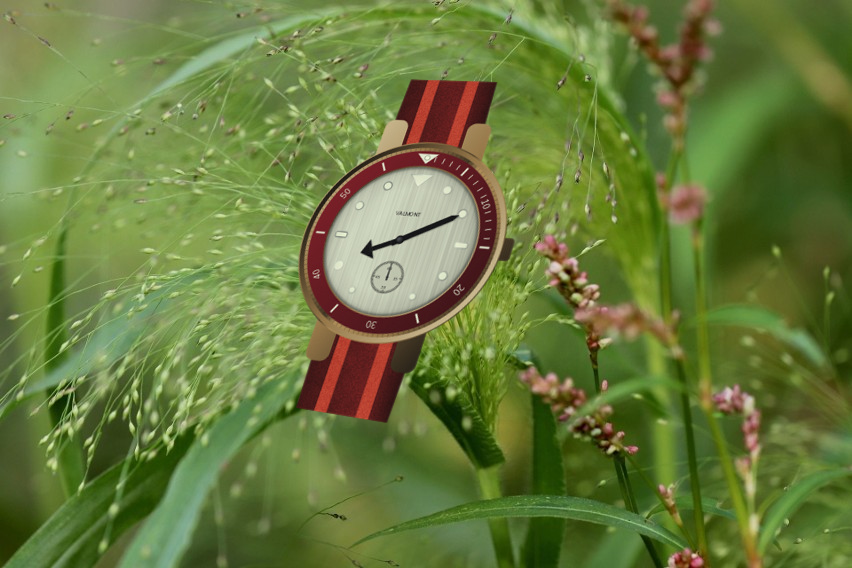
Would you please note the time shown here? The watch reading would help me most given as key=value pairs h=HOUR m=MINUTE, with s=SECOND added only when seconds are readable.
h=8 m=10
